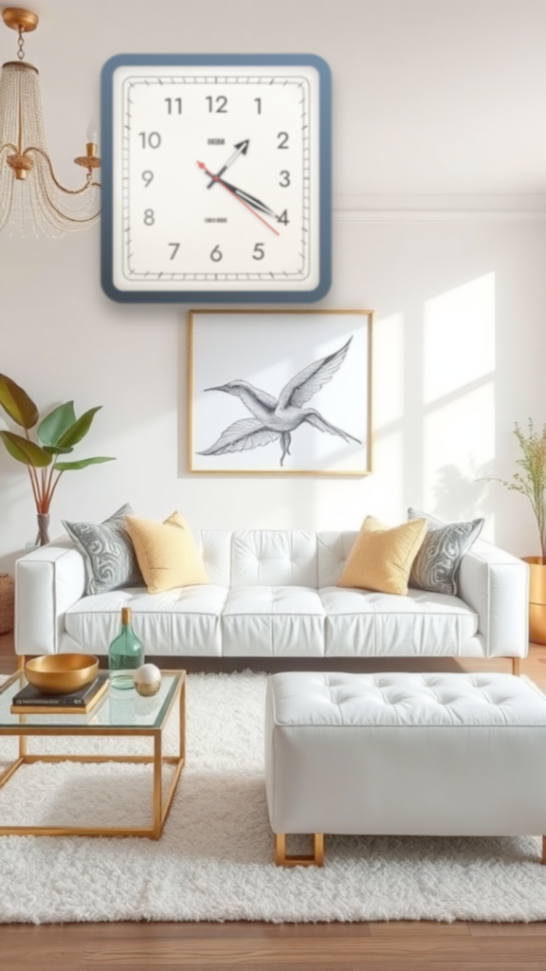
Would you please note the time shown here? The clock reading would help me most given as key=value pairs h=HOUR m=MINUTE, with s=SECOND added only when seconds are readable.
h=1 m=20 s=22
